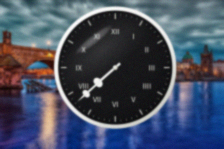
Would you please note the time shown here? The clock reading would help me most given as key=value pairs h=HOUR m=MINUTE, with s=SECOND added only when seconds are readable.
h=7 m=38
